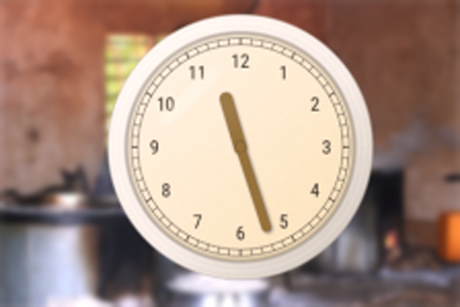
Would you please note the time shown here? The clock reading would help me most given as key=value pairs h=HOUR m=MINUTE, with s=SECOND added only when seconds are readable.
h=11 m=27
